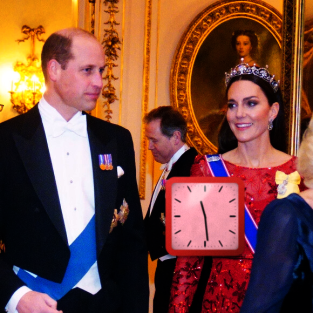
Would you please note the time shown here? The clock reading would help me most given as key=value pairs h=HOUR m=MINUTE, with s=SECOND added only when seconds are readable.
h=11 m=29
